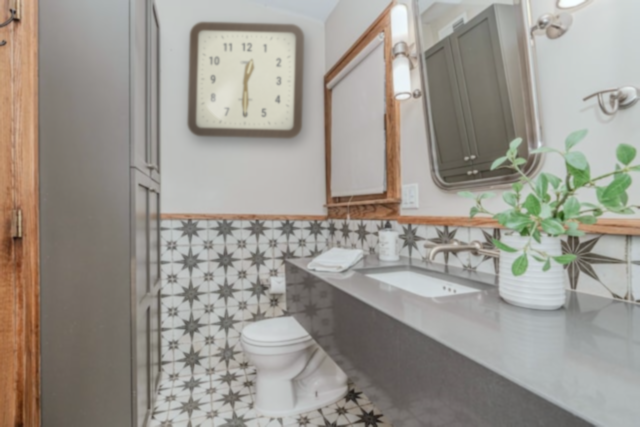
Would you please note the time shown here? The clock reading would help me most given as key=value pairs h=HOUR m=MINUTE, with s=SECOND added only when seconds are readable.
h=12 m=30
